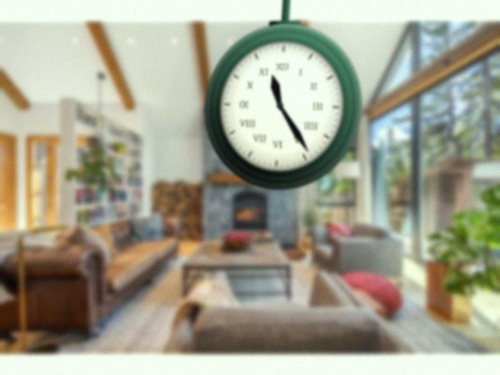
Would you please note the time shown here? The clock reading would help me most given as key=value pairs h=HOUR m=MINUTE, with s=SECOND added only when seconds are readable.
h=11 m=24
